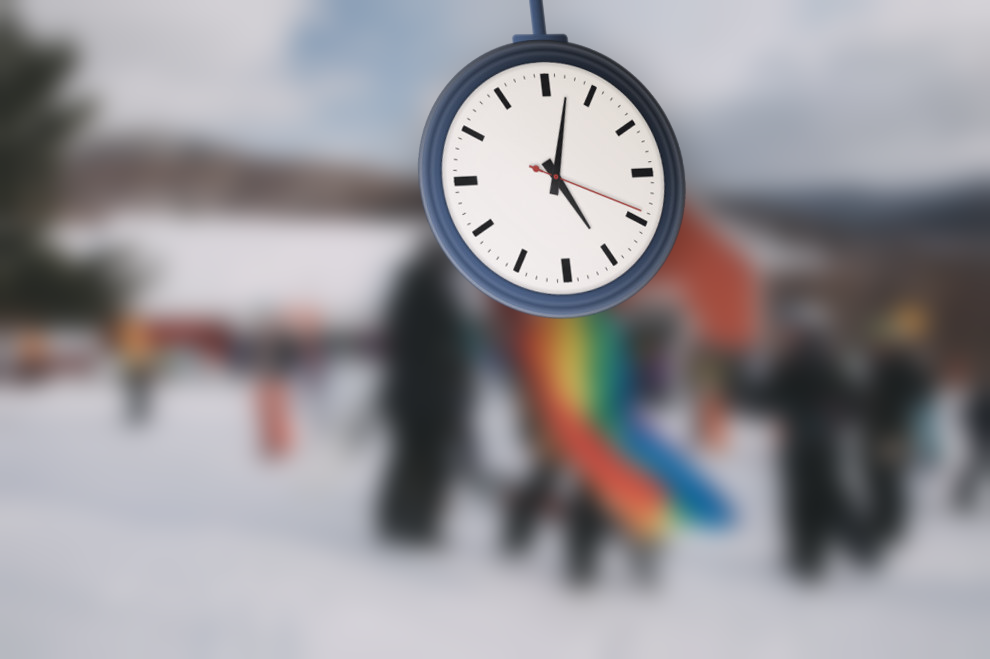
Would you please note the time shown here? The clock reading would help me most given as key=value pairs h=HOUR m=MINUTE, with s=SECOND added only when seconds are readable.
h=5 m=2 s=19
